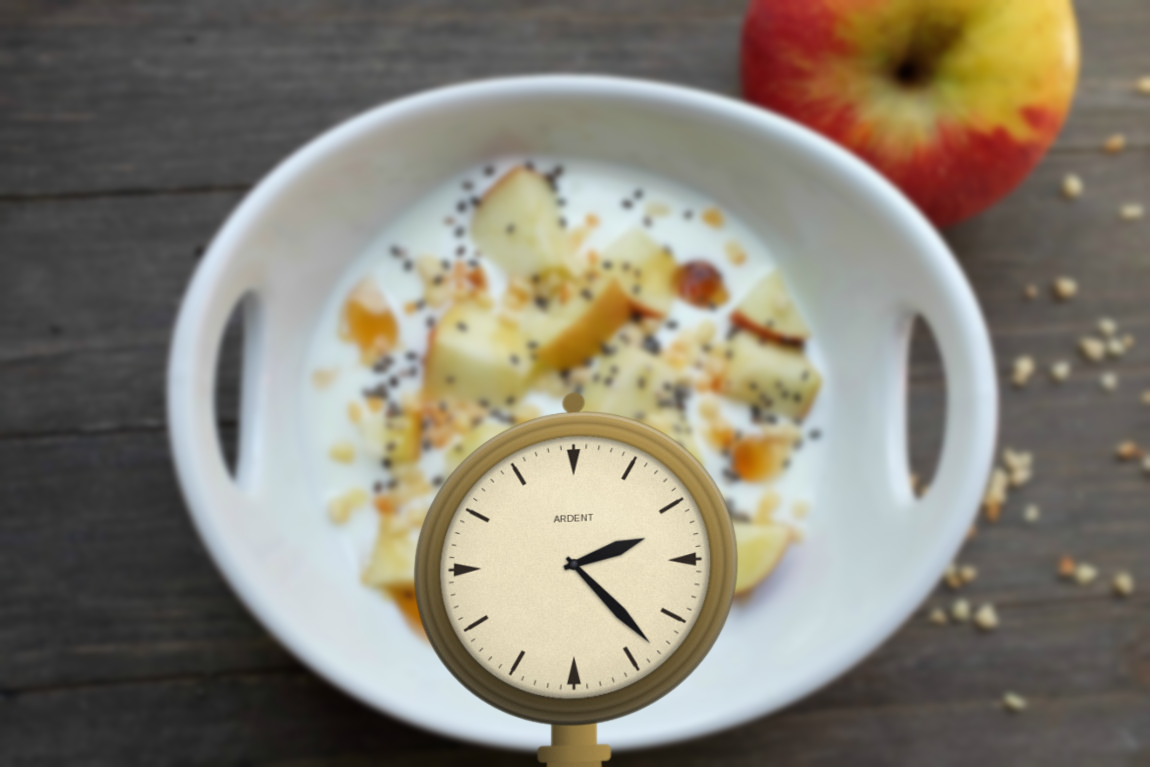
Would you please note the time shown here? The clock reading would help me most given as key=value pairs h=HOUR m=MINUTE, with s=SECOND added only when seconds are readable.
h=2 m=23
